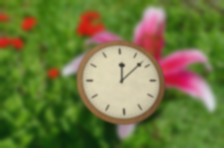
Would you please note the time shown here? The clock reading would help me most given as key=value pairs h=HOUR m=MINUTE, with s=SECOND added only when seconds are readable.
h=12 m=8
